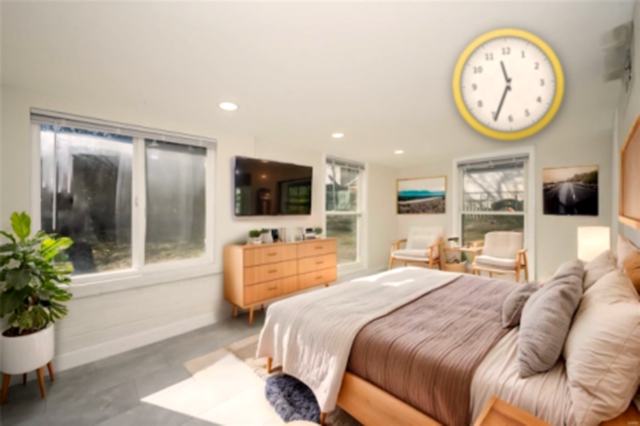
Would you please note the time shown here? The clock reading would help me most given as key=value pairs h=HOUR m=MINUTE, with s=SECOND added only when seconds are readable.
h=11 m=34
